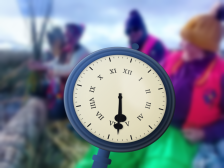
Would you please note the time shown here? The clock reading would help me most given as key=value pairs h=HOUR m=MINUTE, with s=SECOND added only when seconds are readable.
h=5 m=28
